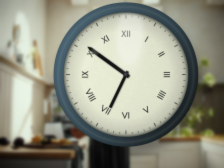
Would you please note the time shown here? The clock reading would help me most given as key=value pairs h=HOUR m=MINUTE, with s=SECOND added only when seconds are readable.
h=6 m=51
